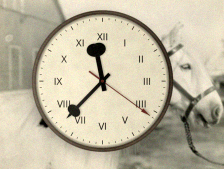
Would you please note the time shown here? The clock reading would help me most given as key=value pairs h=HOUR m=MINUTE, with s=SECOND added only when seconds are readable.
h=11 m=37 s=21
